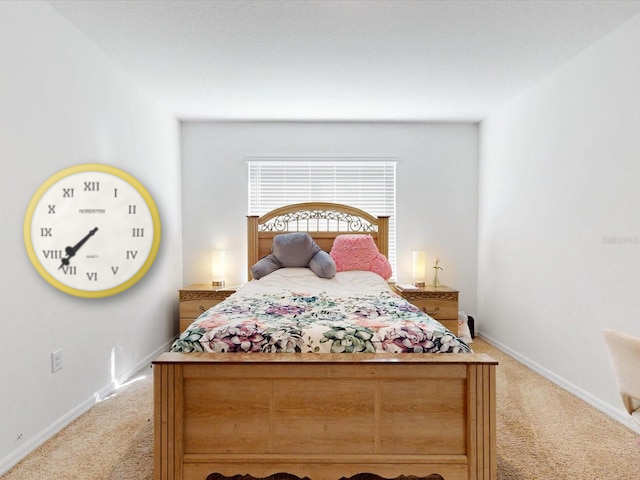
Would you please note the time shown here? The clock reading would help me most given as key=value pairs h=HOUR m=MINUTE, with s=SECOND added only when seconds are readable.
h=7 m=37
